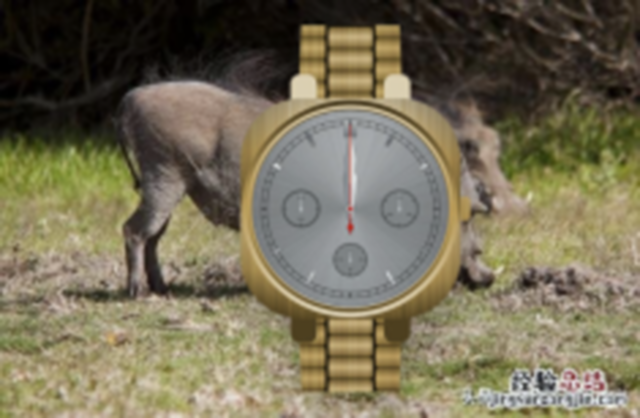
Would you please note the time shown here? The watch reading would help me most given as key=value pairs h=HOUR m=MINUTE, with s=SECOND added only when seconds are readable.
h=12 m=0
